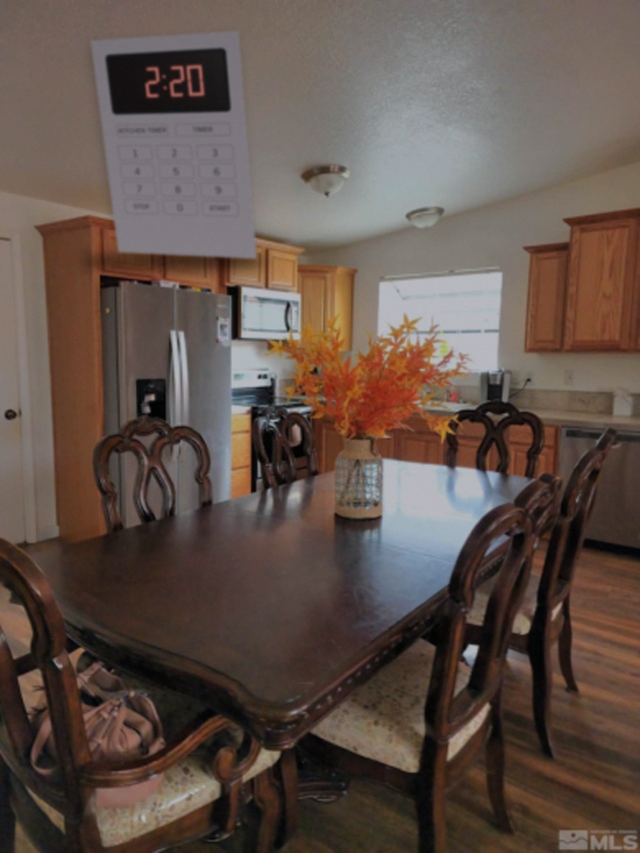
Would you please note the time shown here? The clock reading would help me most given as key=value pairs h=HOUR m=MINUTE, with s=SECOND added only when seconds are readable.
h=2 m=20
